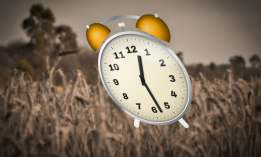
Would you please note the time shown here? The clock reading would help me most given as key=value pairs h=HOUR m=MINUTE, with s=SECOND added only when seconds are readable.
h=12 m=28
